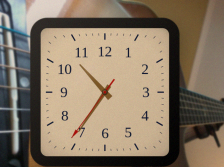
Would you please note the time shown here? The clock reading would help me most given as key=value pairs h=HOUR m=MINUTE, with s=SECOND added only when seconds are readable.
h=10 m=35 s=36
